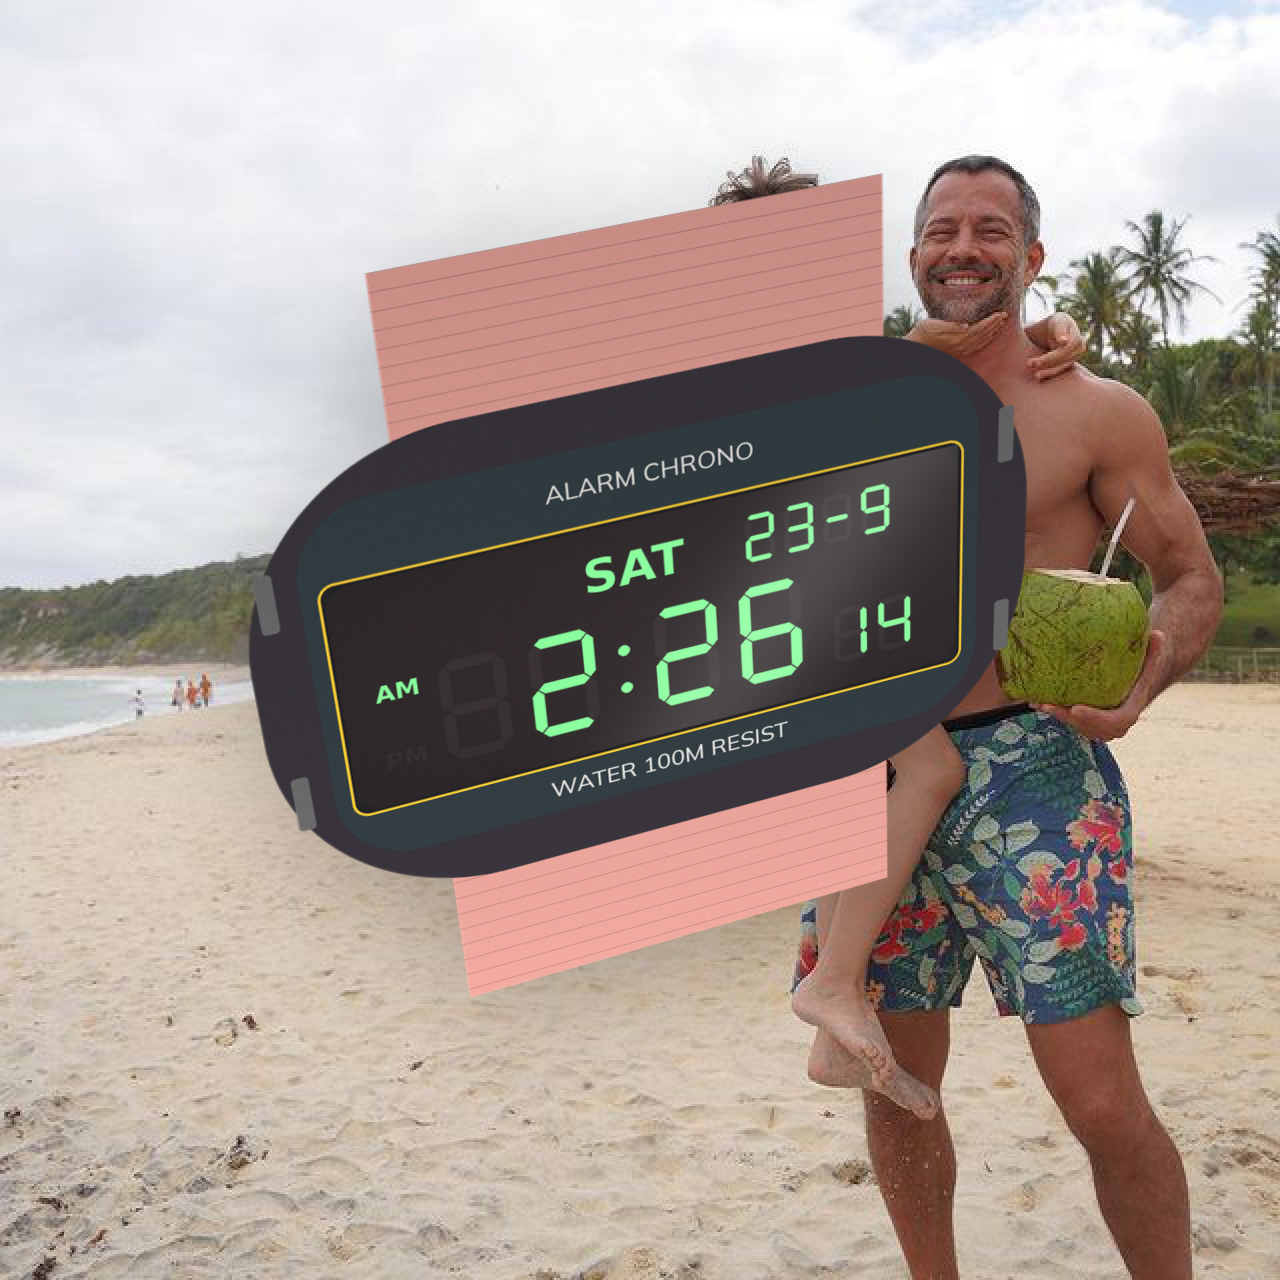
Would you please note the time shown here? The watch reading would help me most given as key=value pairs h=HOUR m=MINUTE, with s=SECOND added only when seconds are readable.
h=2 m=26 s=14
